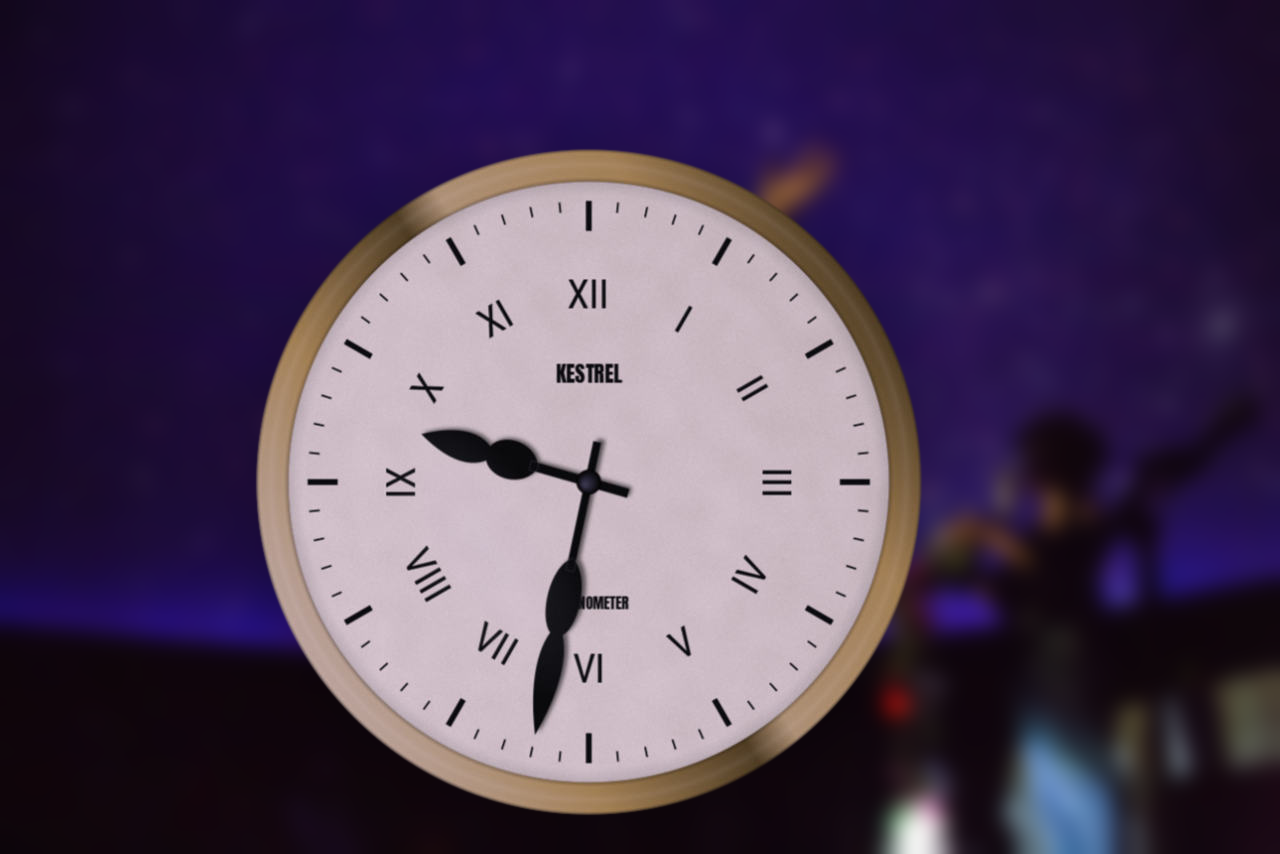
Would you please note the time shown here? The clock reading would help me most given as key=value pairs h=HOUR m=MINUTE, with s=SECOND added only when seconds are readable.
h=9 m=32
